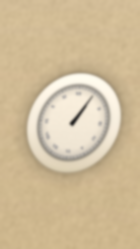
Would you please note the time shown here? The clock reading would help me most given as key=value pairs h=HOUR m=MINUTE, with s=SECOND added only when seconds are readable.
h=1 m=5
